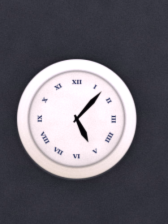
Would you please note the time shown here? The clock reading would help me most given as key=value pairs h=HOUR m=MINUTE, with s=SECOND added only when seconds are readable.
h=5 m=7
